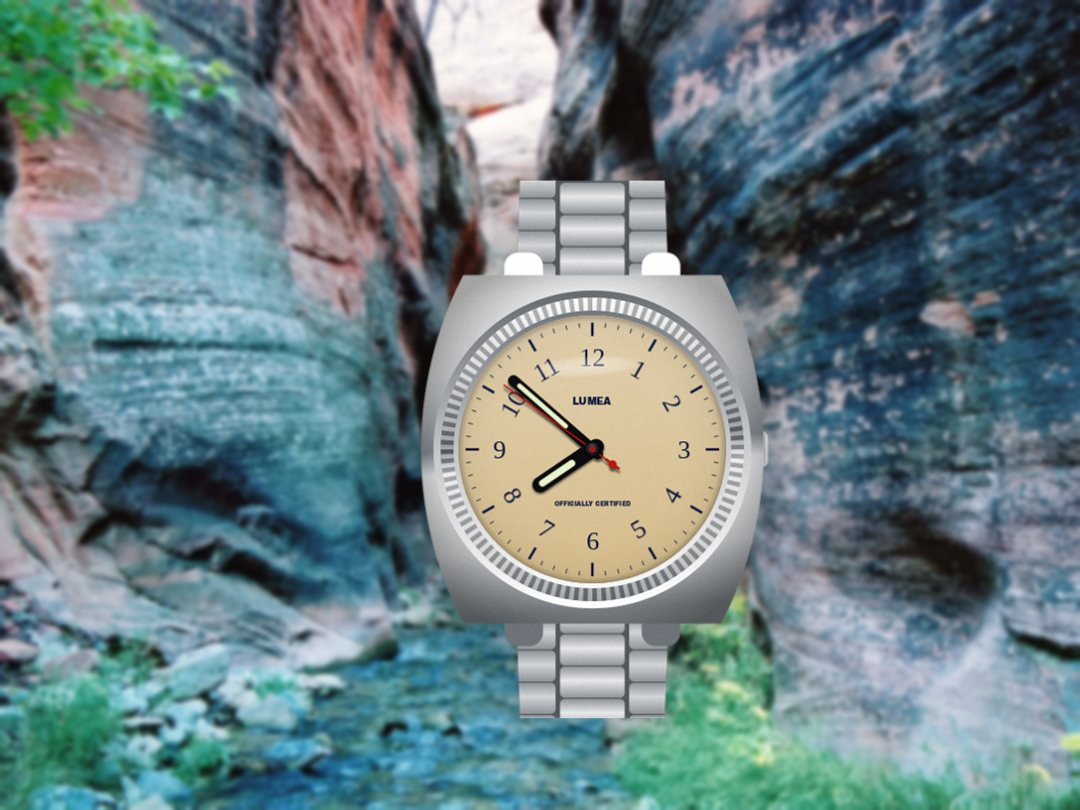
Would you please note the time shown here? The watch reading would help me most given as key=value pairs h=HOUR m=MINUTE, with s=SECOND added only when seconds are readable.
h=7 m=51 s=51
